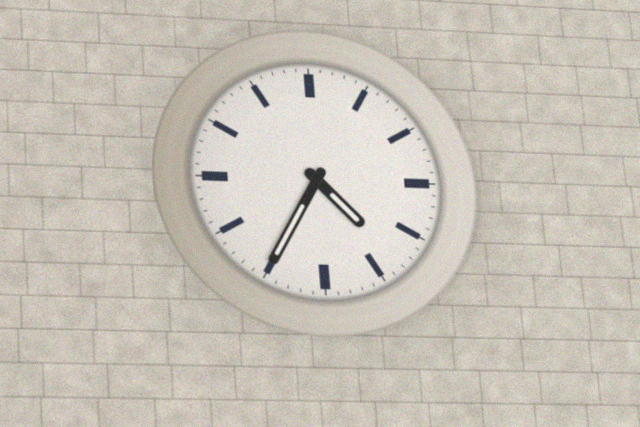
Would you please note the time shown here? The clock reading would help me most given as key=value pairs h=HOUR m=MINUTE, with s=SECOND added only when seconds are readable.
h=4 m=35
